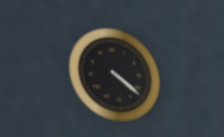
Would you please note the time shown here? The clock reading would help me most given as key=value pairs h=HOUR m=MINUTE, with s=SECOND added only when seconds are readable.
h=4 m=22
